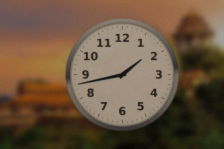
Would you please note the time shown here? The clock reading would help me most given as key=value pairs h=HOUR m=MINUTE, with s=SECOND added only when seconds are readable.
h=1 m=43
